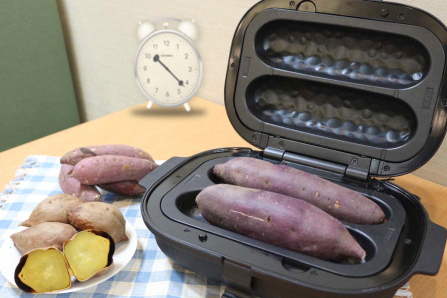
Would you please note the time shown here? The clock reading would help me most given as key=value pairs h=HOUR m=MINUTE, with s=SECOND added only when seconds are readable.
h=10 m=22
